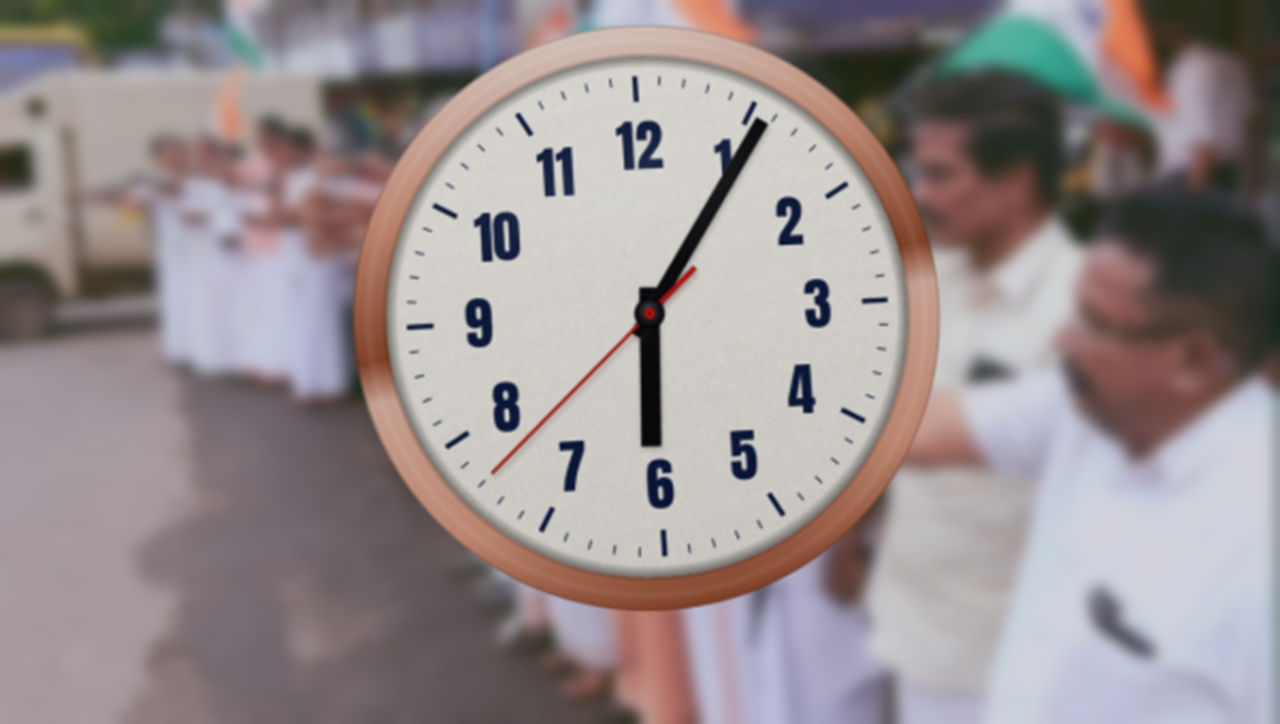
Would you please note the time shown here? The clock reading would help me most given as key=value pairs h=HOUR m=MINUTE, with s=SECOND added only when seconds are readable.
h=6 m=5 s=38
